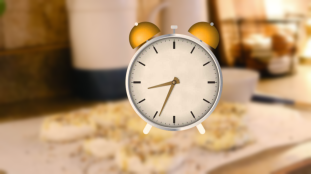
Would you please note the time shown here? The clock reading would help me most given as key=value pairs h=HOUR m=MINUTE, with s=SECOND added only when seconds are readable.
h=8 m=34
